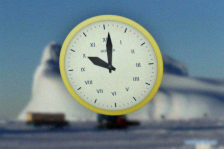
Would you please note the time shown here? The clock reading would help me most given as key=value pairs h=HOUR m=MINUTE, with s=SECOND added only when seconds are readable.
h=10 m=1
